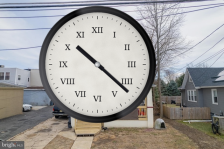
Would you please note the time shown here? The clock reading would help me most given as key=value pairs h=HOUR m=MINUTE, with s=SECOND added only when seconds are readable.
h=10 m=22
